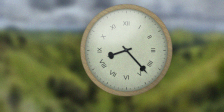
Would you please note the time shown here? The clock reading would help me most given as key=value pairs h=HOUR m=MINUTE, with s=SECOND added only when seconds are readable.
h=8 m=23
